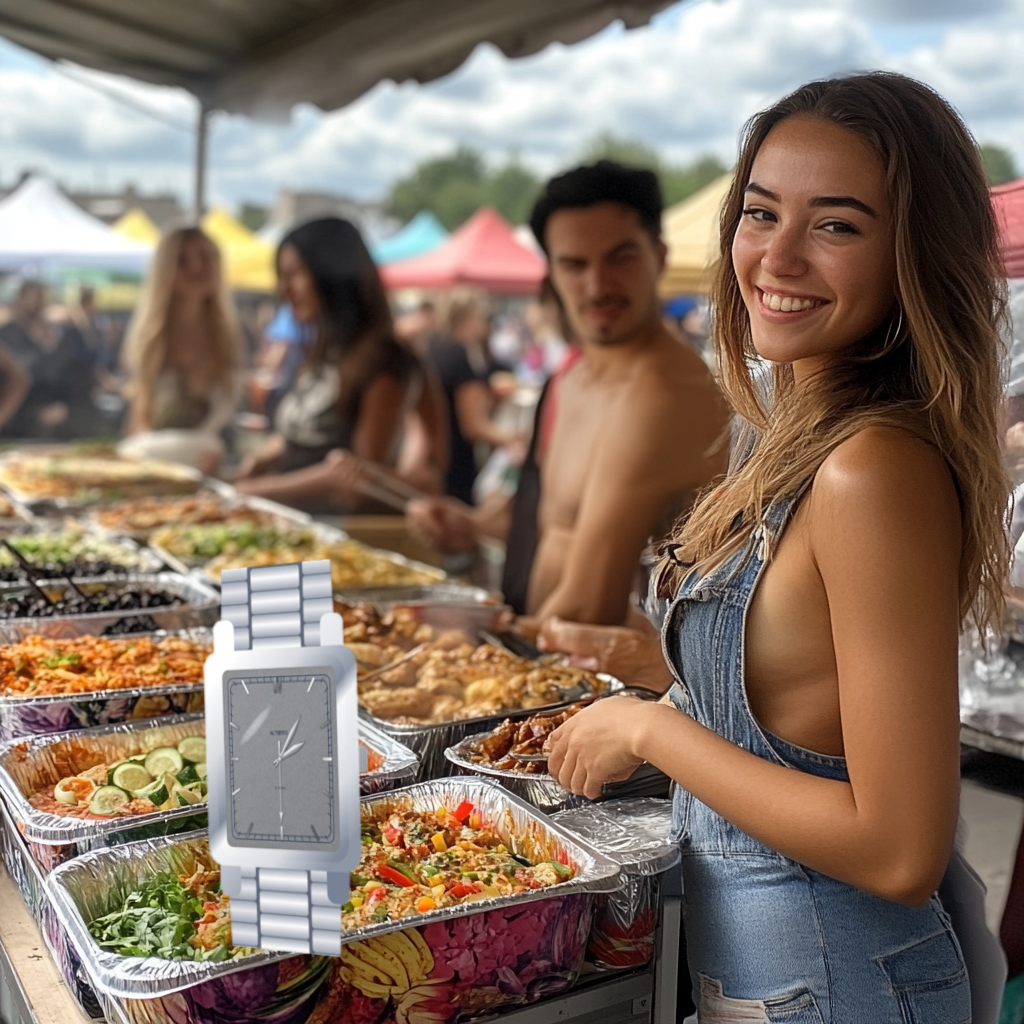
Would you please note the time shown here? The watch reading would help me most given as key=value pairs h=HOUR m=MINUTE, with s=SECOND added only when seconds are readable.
h=2 m=5 s=30
